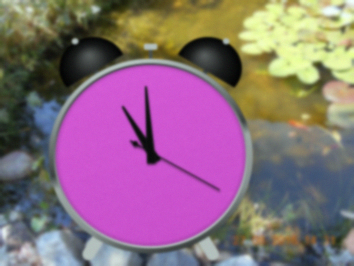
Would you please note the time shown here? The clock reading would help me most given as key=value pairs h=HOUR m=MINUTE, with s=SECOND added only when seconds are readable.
h=10 m=59 s=20
